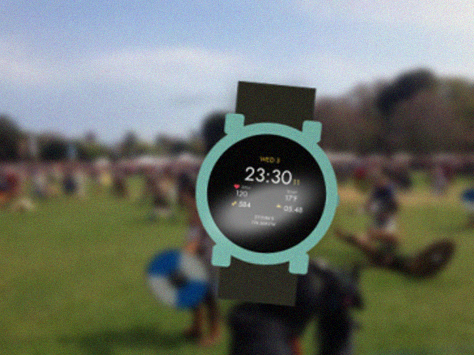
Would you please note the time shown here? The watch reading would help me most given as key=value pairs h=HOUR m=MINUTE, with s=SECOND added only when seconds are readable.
h=23 m=30
